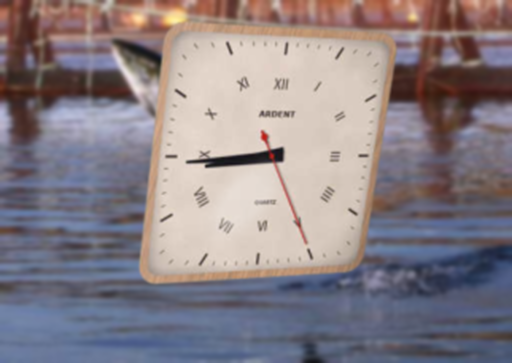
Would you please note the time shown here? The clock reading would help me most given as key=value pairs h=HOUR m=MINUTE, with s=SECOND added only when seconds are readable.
h=8 m=44 s=25
